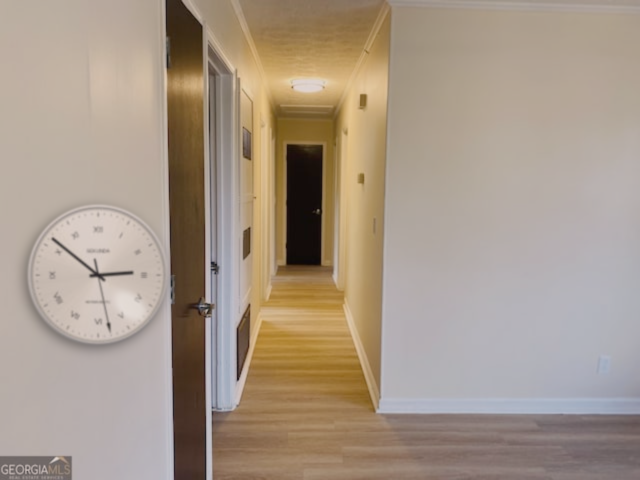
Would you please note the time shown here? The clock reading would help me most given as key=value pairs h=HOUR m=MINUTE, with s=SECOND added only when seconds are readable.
h=2 m=51 s=28
